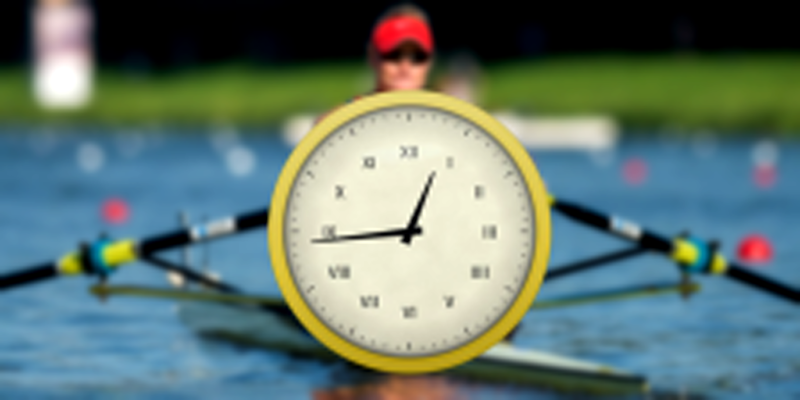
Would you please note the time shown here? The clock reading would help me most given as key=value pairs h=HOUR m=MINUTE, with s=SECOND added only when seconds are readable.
h=12 m=44
